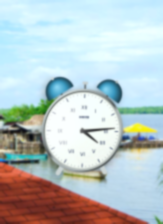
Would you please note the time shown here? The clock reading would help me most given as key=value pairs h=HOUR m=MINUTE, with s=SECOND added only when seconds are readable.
h=4 m=14
